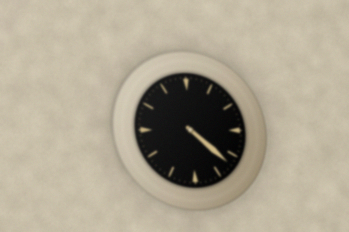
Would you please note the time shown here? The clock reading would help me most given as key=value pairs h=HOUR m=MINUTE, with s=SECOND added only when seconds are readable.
h=4 m=22
